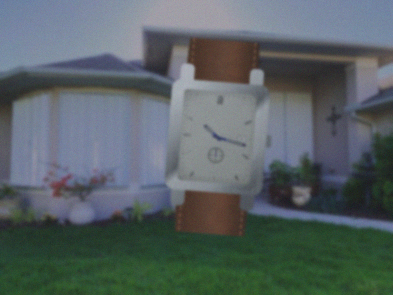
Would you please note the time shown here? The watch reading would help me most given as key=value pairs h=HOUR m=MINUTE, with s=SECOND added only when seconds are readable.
h=10 m=17
